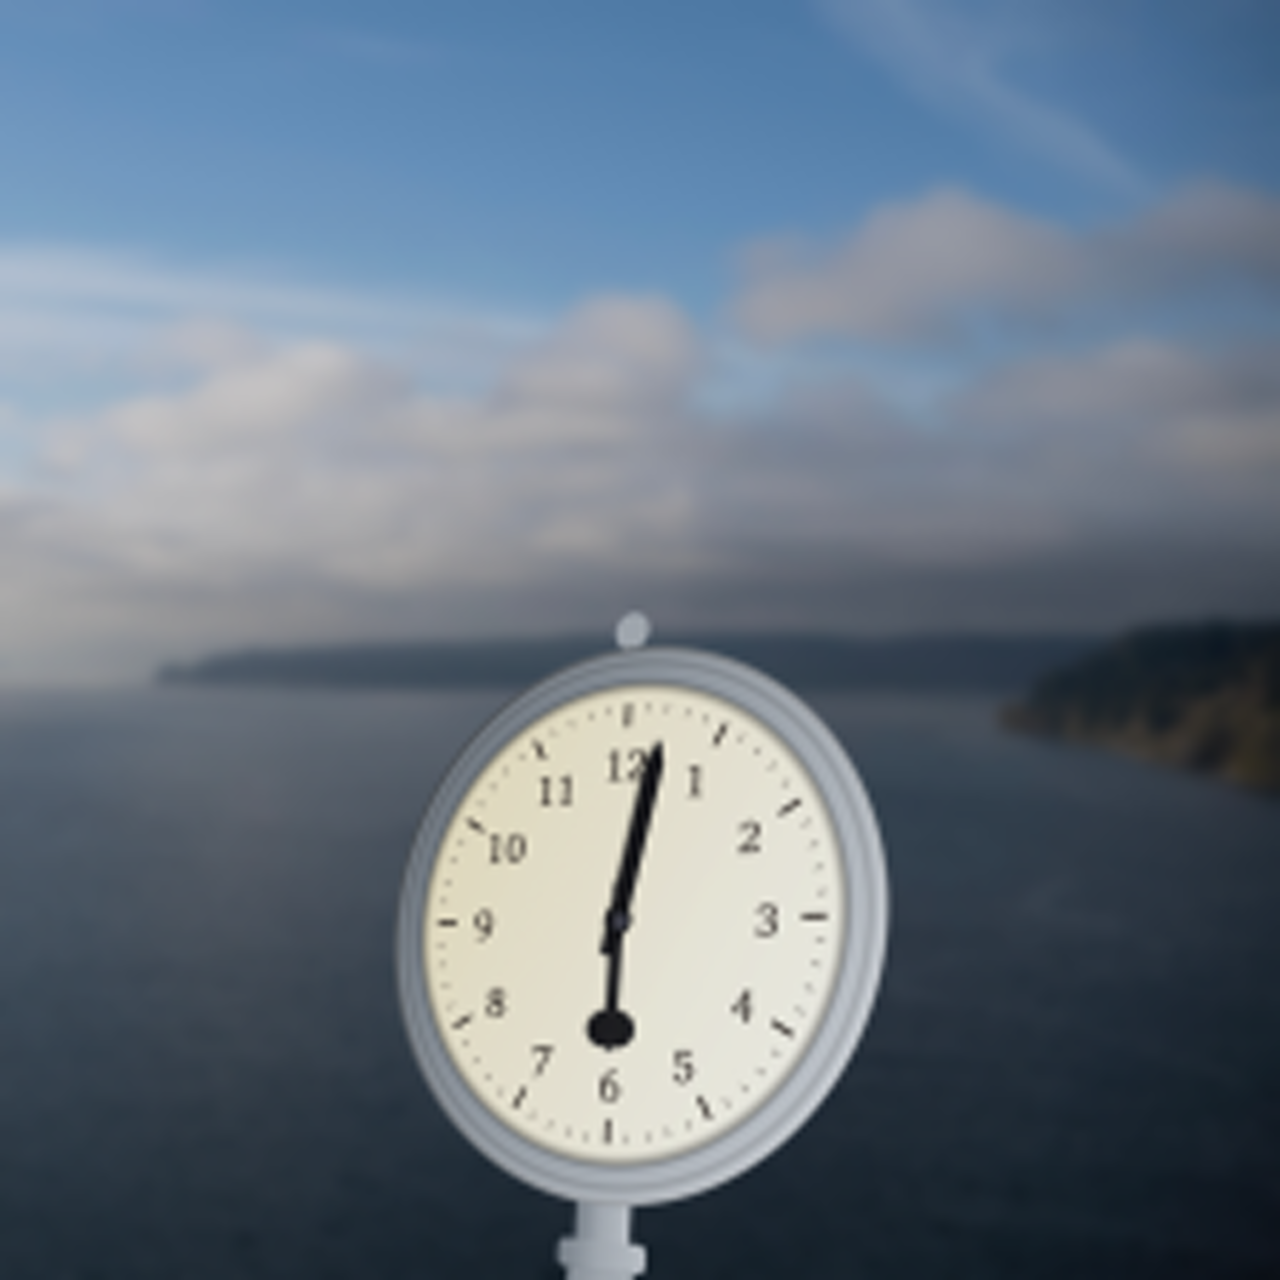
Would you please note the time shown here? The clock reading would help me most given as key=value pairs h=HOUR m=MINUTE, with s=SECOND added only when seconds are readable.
h=6 m=2
